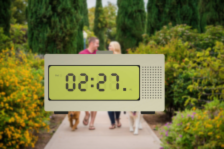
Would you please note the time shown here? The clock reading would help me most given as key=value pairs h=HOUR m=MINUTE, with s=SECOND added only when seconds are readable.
h=2 m=27
